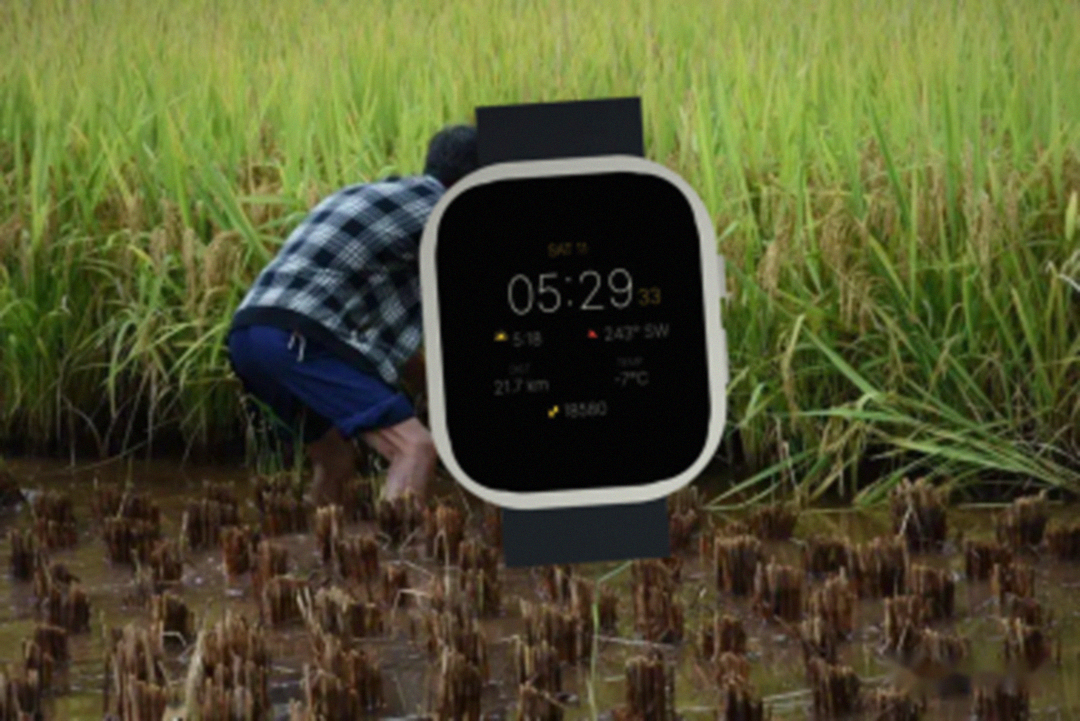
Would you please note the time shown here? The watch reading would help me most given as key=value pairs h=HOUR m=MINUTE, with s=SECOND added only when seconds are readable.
h=5 m=29
